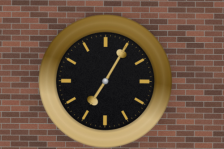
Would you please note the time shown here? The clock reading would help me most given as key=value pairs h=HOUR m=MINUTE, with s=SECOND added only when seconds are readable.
h=7 m=5
